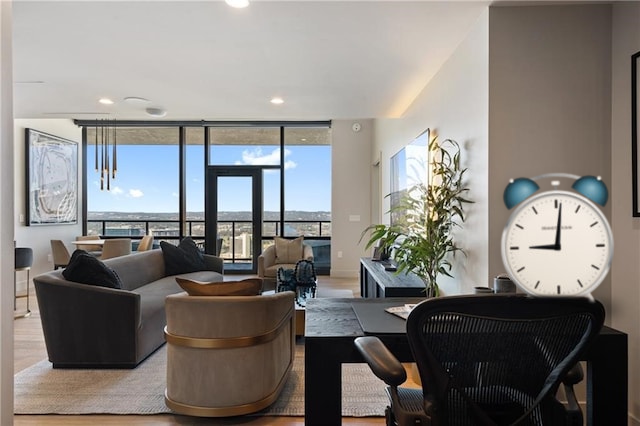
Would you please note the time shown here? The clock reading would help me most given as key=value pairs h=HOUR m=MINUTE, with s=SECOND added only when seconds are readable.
h=9 m=1
